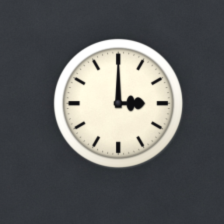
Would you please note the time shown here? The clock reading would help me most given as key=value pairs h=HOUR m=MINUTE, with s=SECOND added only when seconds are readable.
h=3 m=0
